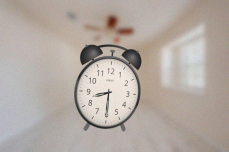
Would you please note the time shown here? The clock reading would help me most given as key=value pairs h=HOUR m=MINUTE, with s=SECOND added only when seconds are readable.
h=8 m=30
